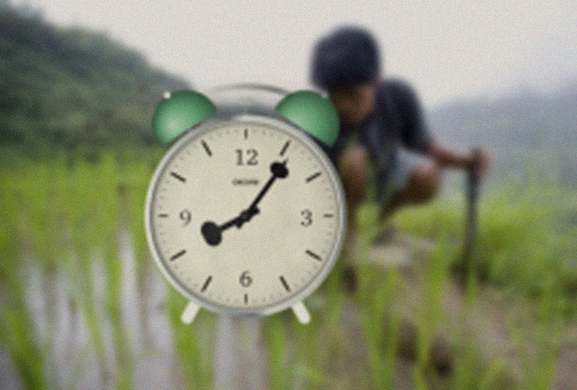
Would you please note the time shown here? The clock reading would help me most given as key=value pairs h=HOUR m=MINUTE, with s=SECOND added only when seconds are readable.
h=8 m=6
